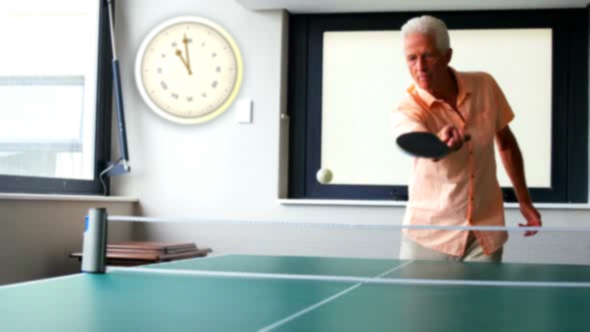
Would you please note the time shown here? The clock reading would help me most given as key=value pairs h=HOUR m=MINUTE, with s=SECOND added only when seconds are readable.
h=10 m=59
